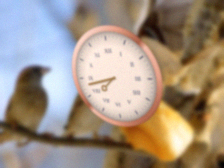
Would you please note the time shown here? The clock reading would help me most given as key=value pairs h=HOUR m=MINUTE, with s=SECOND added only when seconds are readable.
h=7 m=43
